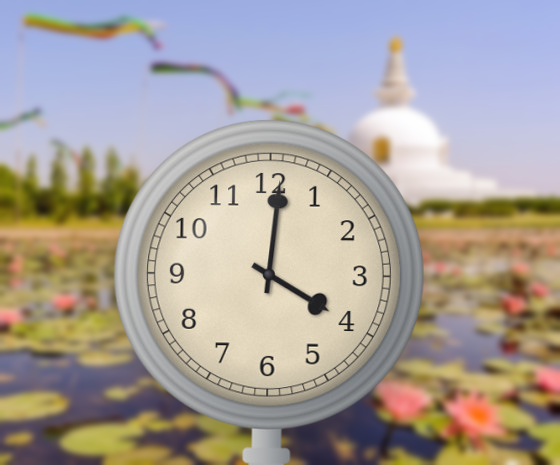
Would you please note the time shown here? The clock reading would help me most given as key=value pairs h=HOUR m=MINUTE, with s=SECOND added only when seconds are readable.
h=4 m=1
